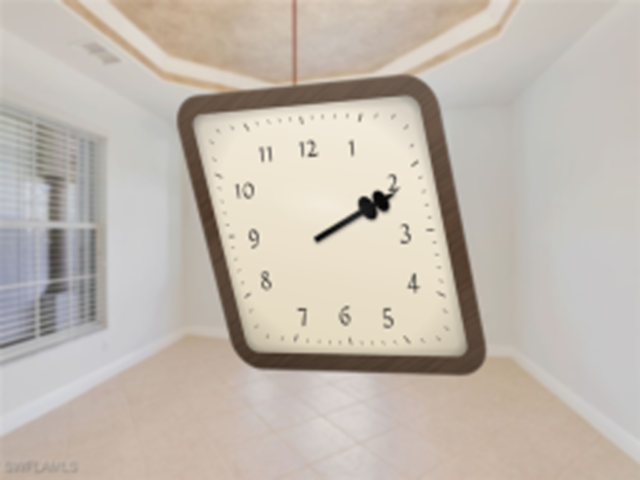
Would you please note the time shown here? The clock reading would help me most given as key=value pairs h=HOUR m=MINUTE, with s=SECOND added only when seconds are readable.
h=2 m=11
